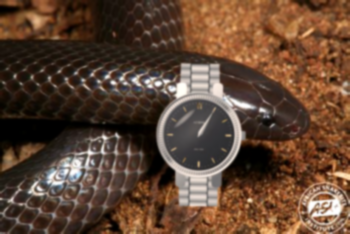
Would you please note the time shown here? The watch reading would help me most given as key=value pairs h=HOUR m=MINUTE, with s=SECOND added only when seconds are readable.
h=1 m=5
